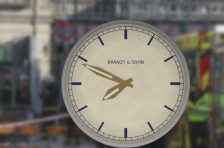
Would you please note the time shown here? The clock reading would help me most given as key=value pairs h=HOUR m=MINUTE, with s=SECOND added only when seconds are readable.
h=7 m=49
